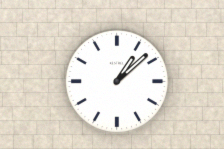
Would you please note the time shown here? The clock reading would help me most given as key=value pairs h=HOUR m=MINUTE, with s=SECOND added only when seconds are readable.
h=1 m=8
